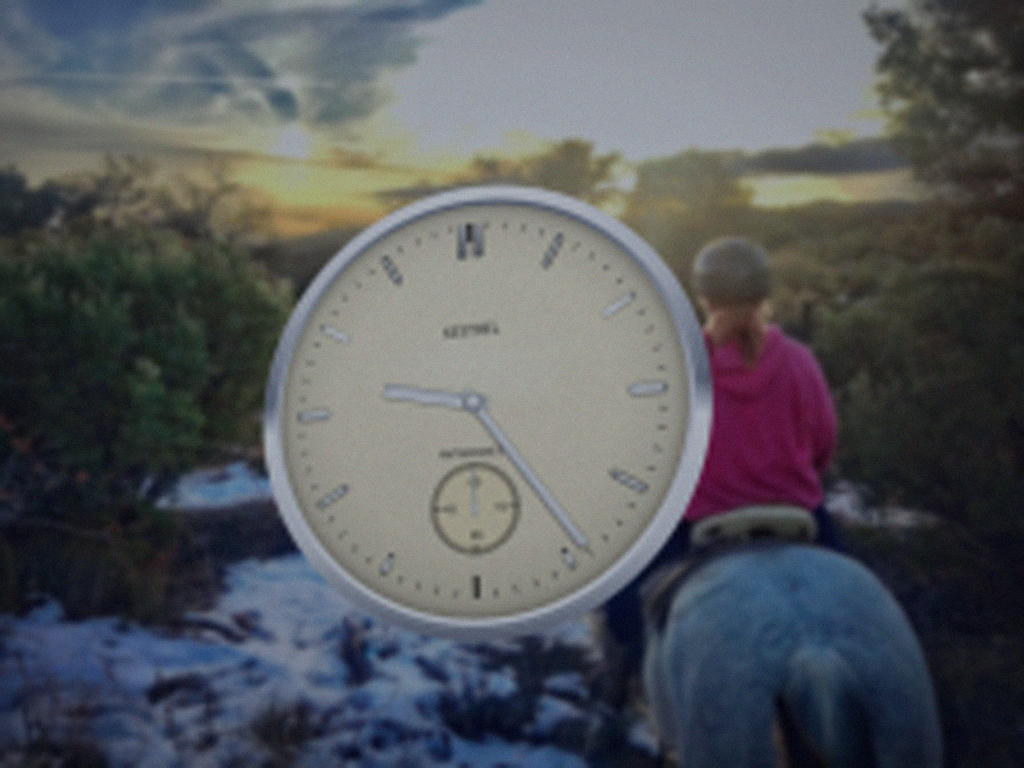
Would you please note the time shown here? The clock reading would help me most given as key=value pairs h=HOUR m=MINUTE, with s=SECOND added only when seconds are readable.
h=9 m=24
